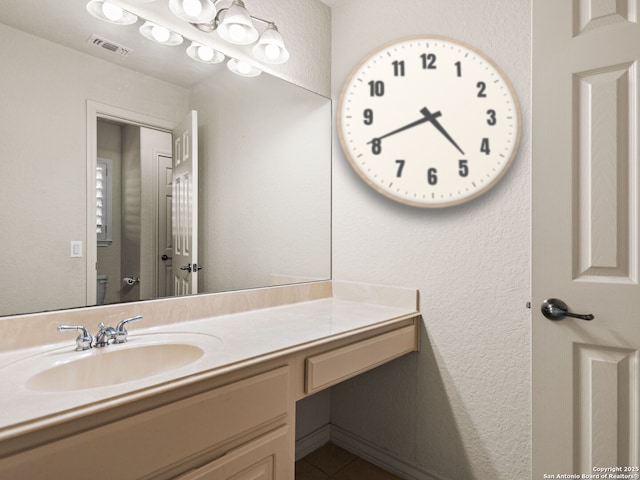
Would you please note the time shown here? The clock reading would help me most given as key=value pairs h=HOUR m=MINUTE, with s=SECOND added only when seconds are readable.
h=4 m=41
